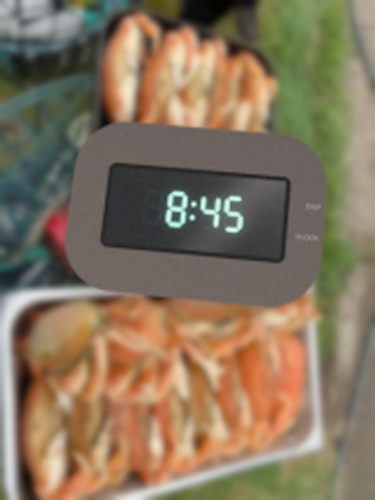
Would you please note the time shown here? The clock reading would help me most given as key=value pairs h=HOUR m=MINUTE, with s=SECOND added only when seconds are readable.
h=8 m=45
